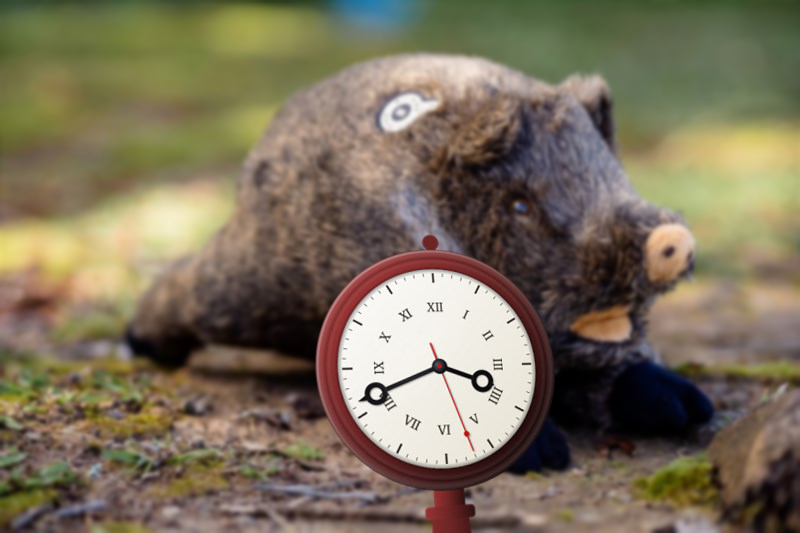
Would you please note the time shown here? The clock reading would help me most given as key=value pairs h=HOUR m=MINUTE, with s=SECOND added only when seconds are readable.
h=3 m=41 s=27
